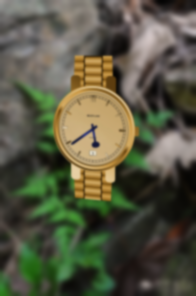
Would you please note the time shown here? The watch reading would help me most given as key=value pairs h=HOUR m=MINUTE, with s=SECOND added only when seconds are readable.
h=5 m=39
